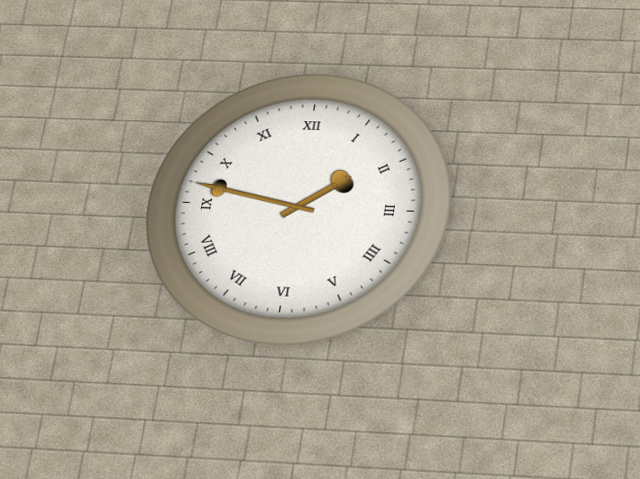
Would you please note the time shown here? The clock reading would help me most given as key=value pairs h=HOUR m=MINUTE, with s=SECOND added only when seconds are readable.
h=1 m=47
